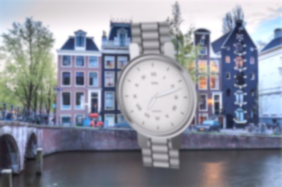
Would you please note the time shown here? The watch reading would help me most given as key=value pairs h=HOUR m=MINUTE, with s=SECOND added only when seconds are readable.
h=7 m=12
